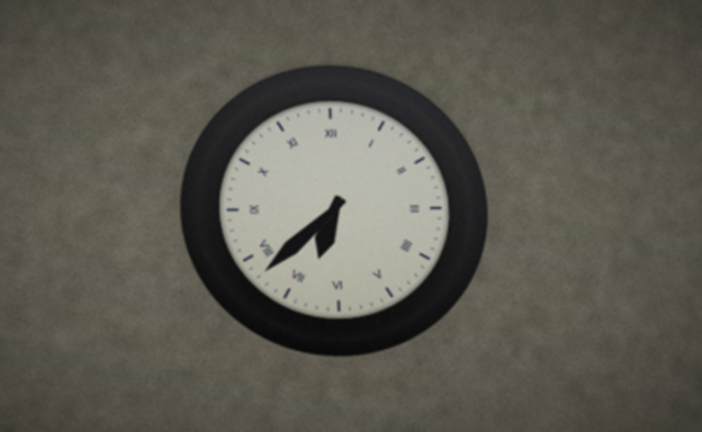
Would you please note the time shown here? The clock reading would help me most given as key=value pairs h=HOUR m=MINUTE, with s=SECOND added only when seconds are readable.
h=6 m=38
